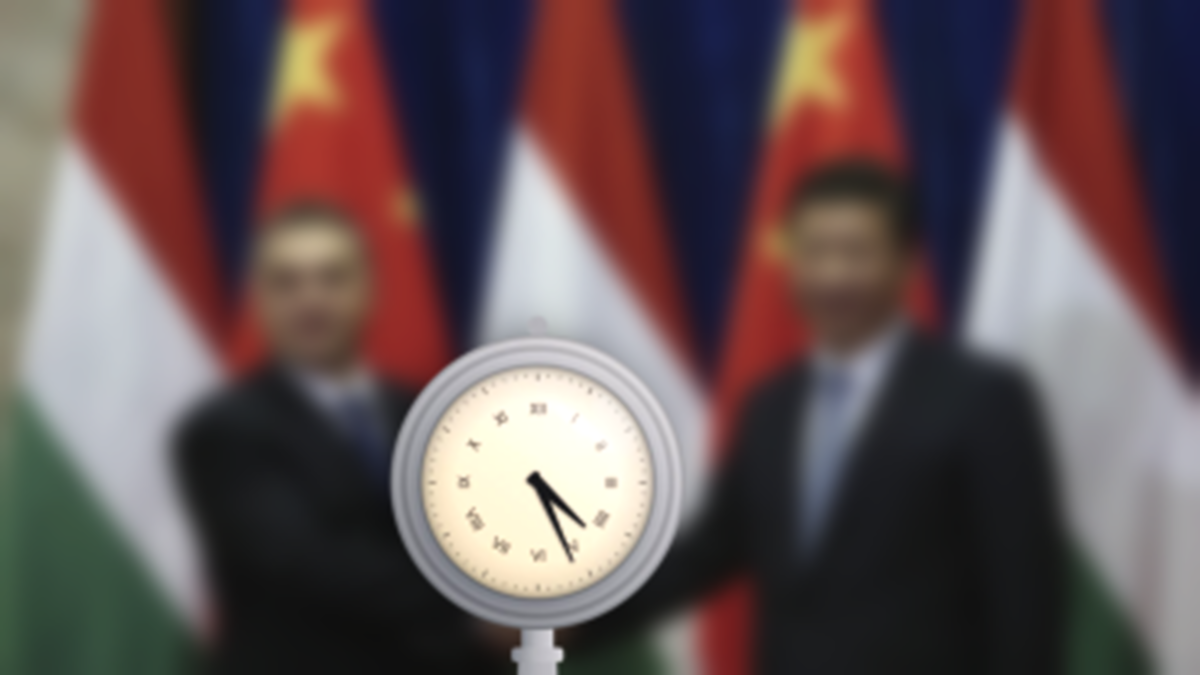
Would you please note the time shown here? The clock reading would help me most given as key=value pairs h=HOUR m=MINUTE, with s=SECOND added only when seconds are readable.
h=4 m=26
